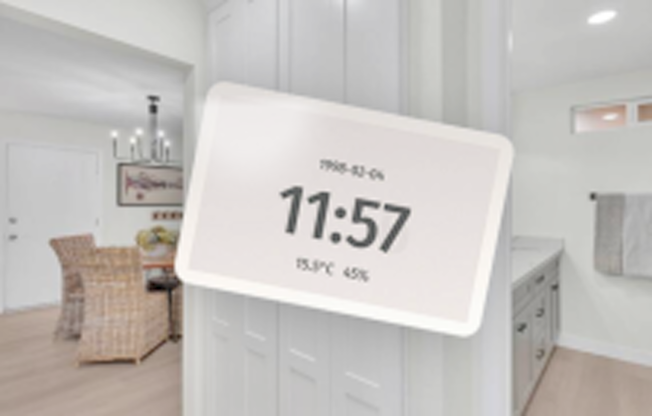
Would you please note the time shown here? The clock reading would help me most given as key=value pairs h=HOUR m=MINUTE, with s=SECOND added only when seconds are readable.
h=11 m=57
